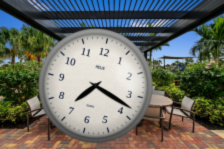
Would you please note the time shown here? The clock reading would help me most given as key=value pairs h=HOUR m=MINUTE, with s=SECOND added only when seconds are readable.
h=7 m=18
